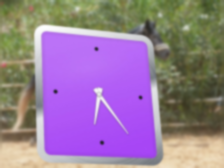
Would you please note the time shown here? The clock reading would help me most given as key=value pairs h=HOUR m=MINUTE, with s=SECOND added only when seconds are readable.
h=6 m=24
